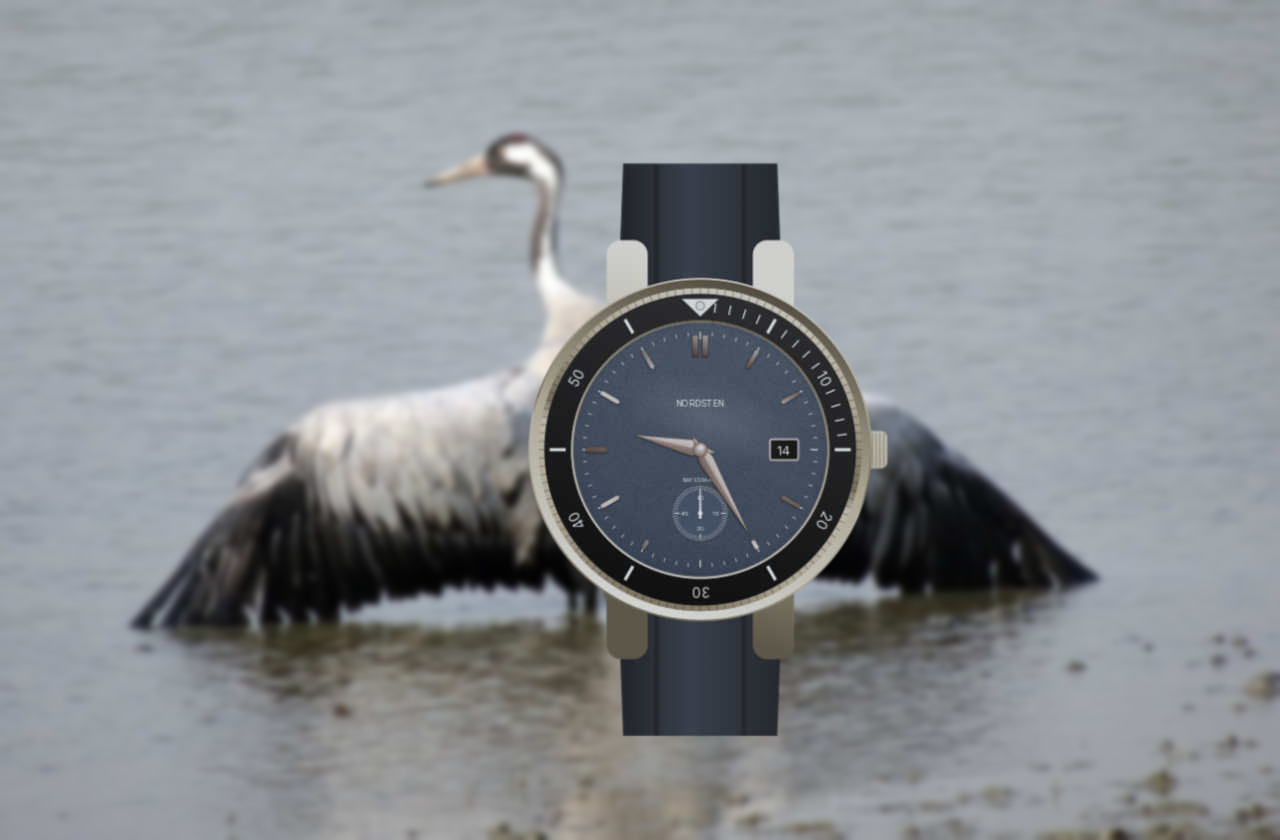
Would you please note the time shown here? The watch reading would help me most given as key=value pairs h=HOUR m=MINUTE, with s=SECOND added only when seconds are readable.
h=9 m=25
